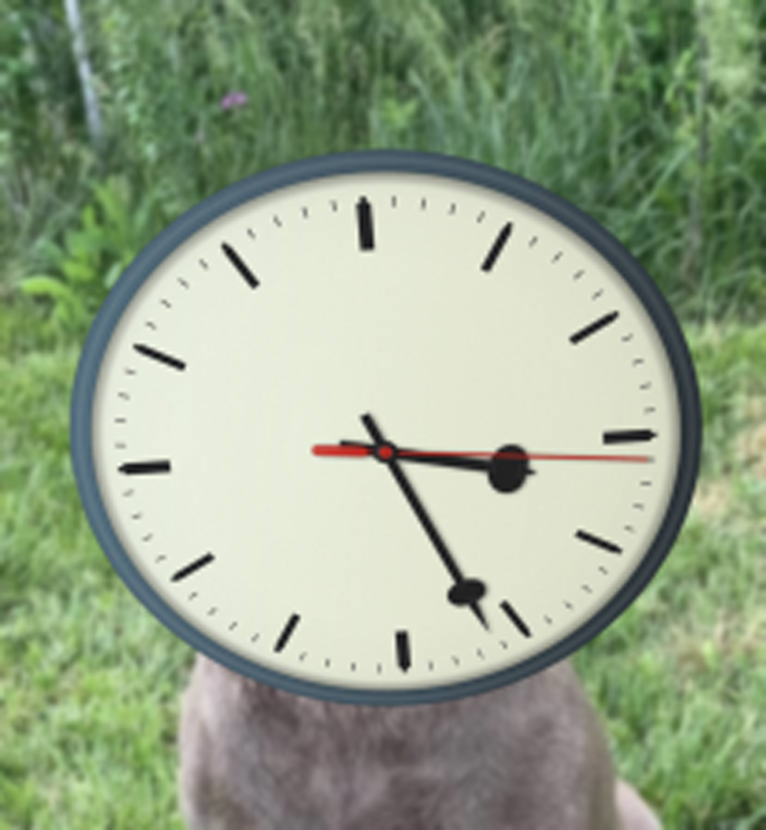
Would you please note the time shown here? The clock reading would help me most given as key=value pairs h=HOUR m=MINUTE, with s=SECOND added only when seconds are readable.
h=3 m=26 s=16
